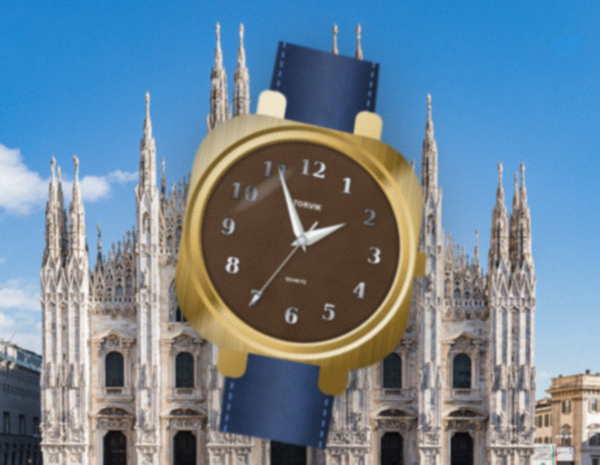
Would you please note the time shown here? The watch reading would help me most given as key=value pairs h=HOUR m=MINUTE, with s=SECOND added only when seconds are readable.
h=1 m=55 s=35
